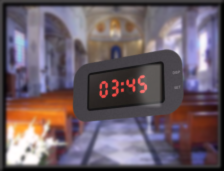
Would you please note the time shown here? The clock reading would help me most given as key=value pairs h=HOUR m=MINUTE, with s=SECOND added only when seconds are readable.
h=3 m=45
